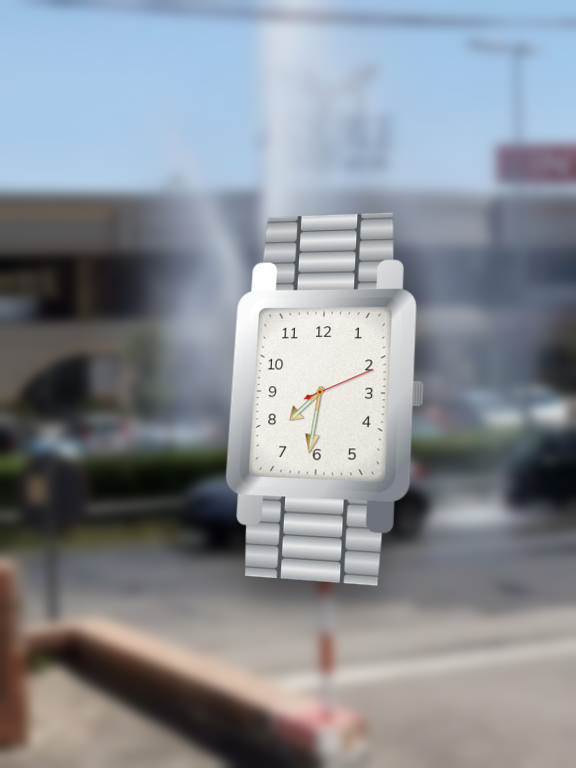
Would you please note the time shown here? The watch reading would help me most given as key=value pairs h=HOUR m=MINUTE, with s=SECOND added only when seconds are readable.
h=7 m=31 s=11
